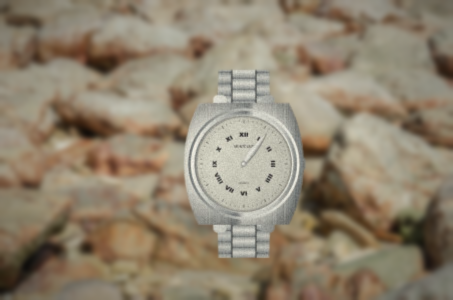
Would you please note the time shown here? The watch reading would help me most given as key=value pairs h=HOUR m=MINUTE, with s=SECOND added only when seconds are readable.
h=1 m=6
